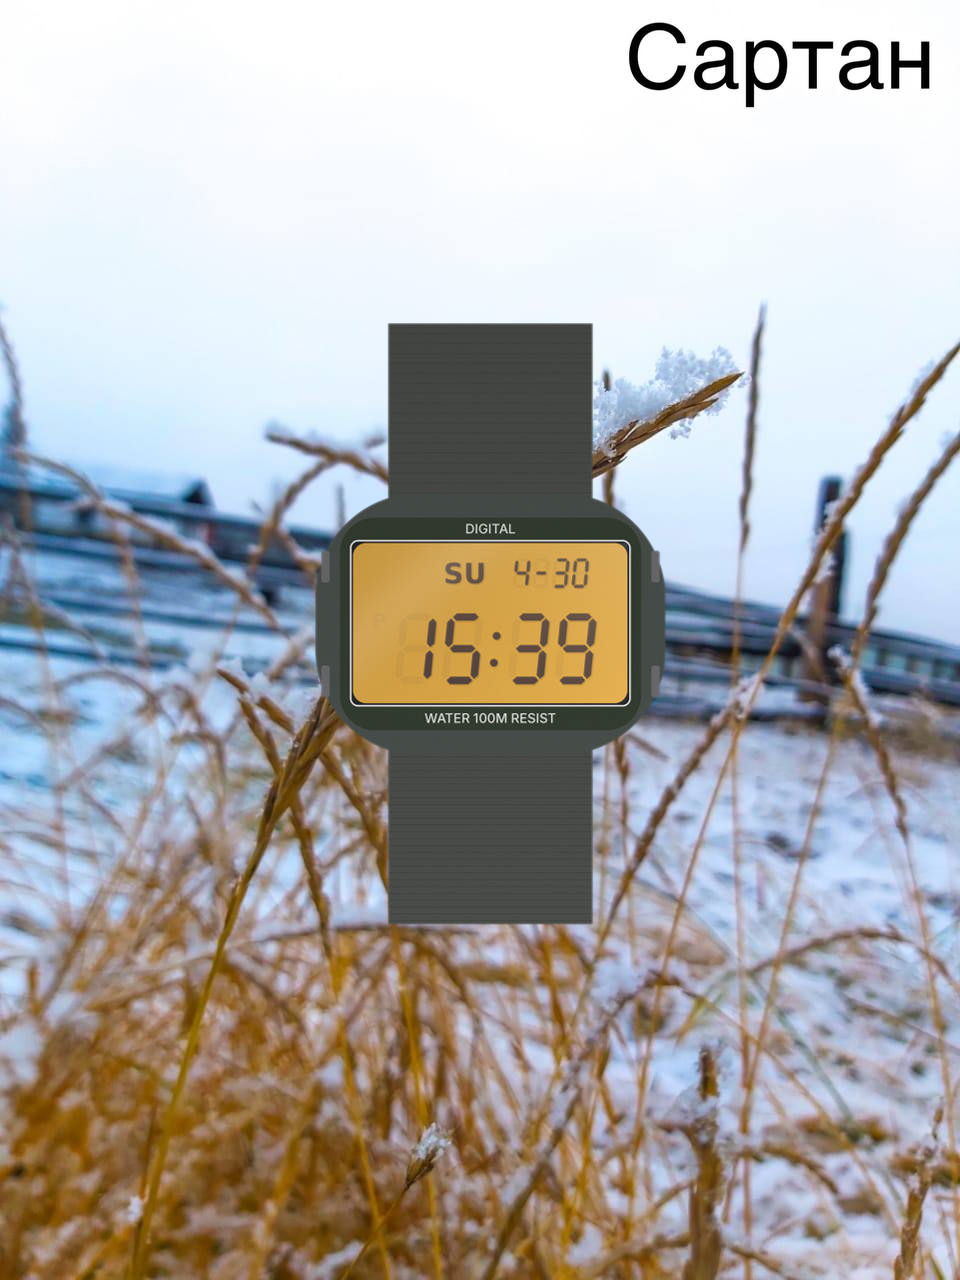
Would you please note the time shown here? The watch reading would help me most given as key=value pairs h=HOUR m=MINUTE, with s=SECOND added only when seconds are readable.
h=15 m=39
